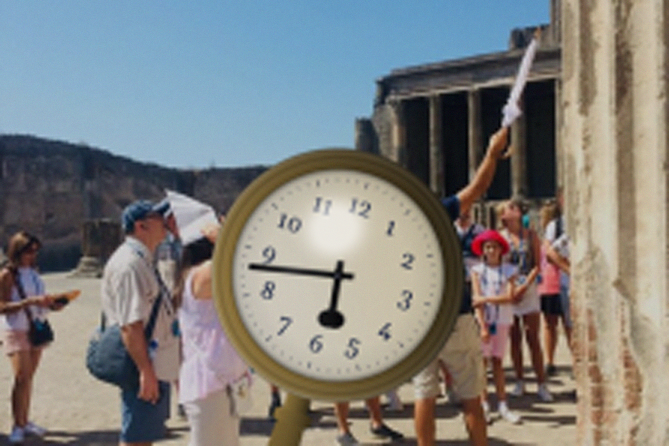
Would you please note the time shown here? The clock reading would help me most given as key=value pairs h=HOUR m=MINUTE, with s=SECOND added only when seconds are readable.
h=5 m=43
